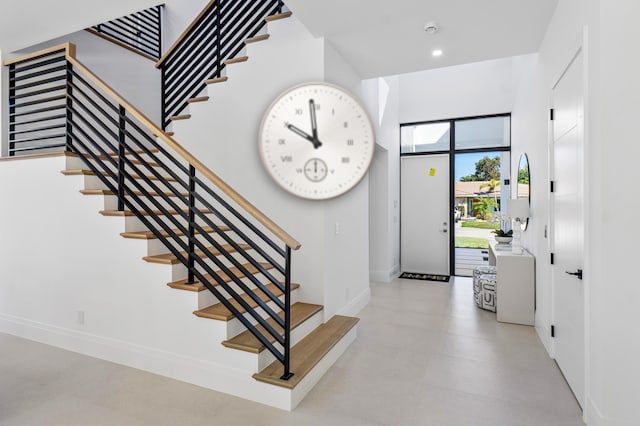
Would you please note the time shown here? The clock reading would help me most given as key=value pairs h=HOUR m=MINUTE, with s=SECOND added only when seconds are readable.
h=9 m=59
